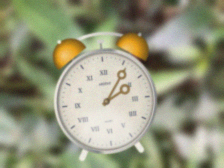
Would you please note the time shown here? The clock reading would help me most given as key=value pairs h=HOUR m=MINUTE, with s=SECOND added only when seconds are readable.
h=2 m=6
